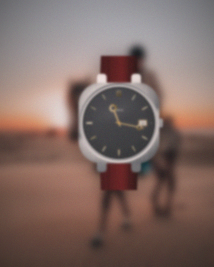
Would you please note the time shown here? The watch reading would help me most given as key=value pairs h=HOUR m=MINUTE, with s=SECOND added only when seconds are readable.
h=11 m=17
